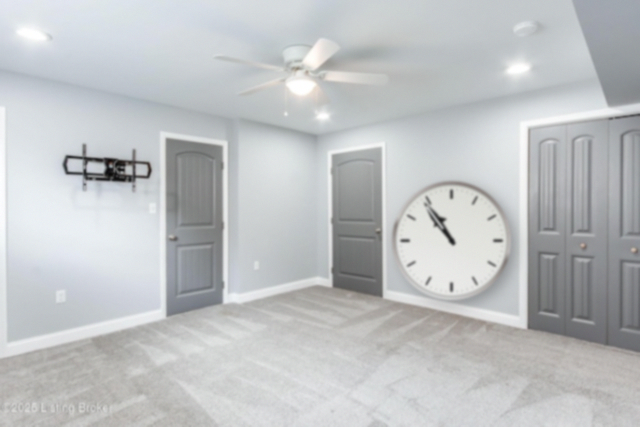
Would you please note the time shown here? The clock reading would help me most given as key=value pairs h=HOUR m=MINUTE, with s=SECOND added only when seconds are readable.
h=10 m=54
